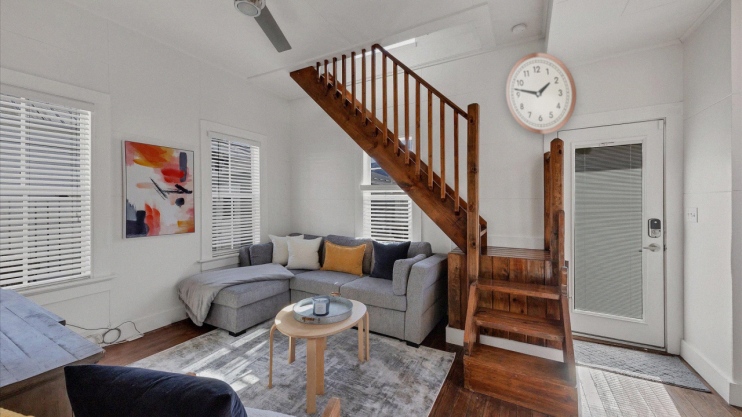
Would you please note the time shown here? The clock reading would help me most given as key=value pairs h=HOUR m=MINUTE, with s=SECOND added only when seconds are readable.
h=1 m=47
